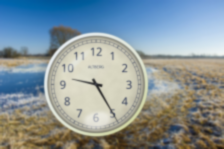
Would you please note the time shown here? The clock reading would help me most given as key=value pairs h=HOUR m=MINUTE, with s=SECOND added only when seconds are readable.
h=9 m=25
